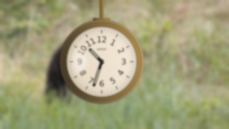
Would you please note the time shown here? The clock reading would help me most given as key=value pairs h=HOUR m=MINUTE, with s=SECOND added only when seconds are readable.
h=10 m=33
